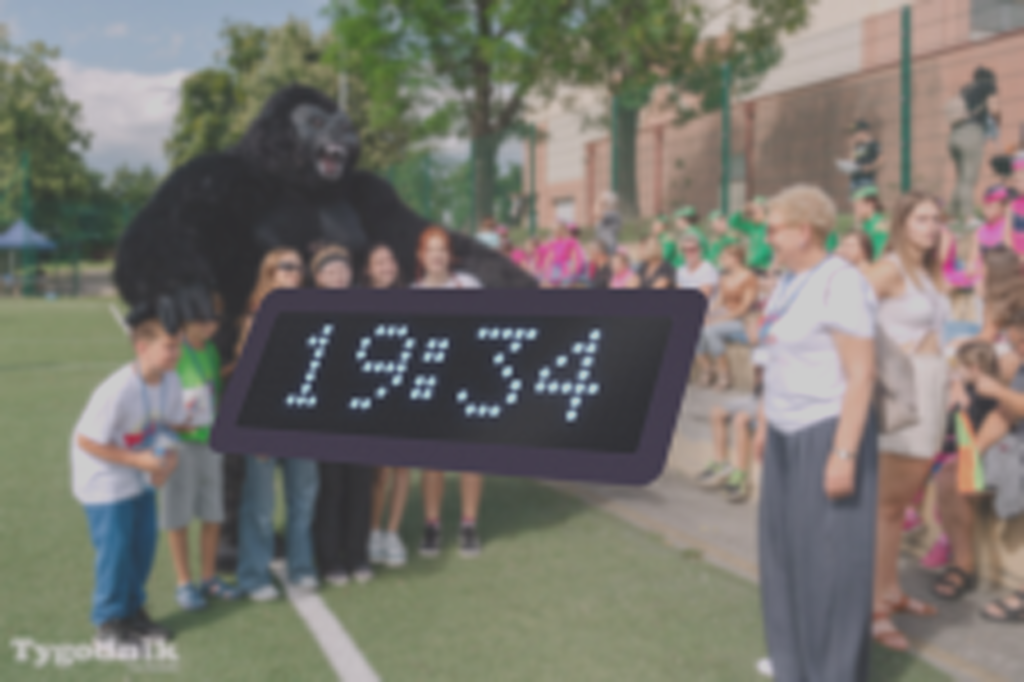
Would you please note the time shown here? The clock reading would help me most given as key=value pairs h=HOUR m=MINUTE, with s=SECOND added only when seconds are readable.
h=19 m=34
